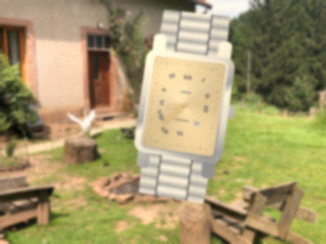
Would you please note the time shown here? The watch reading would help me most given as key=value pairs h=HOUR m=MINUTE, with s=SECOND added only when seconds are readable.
h=8 m=37
